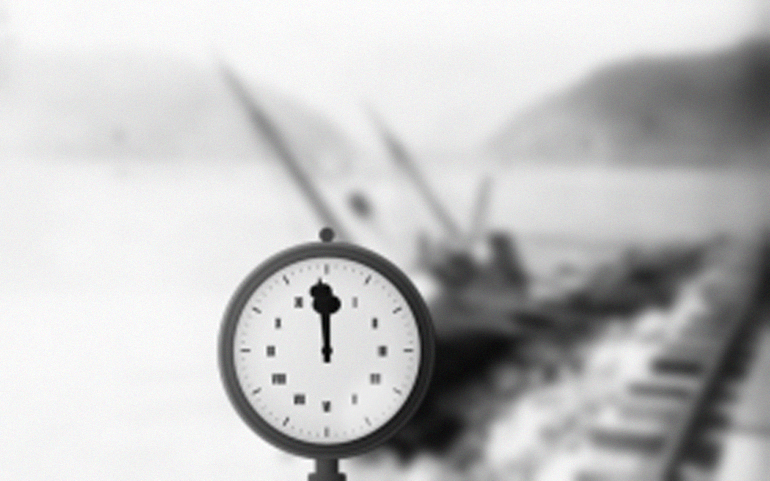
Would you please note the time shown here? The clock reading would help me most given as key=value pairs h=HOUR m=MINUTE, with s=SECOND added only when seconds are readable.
h=11 m=59
